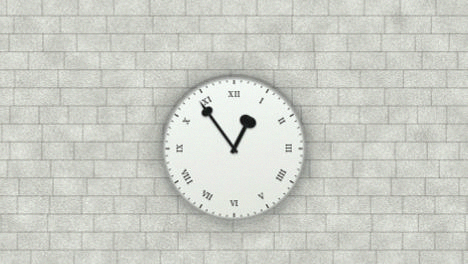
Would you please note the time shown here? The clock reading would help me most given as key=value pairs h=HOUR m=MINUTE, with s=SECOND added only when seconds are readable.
h=12 m=54
